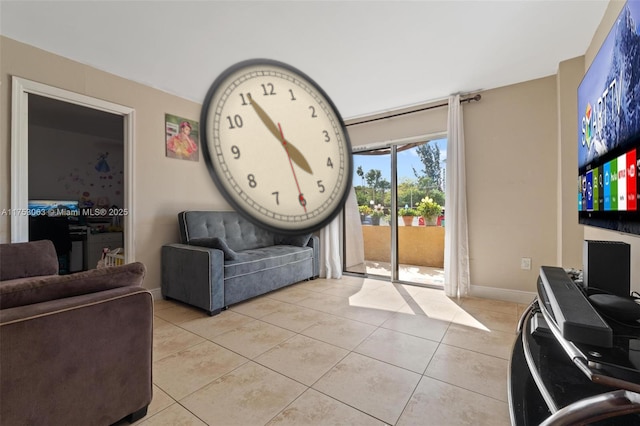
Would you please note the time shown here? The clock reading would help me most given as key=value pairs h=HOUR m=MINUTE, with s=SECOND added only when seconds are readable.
h=4 m=55 s=30
